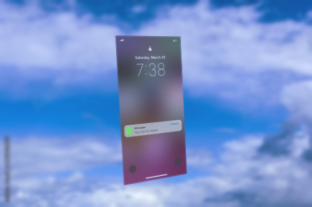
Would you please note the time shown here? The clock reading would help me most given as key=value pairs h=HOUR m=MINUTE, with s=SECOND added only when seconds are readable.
h=7 m=38
